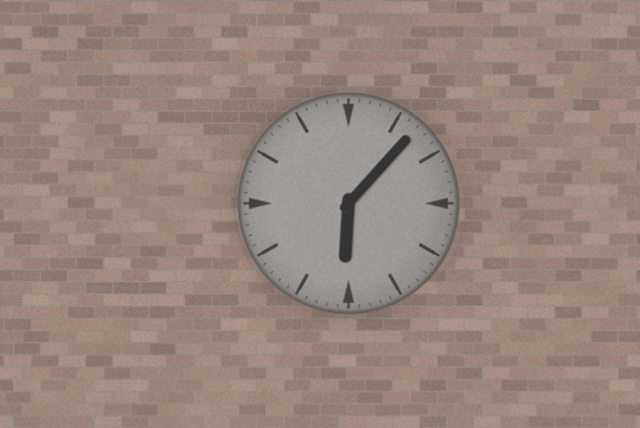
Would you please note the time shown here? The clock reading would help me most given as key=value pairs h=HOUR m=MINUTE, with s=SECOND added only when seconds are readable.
h=6 m=7
